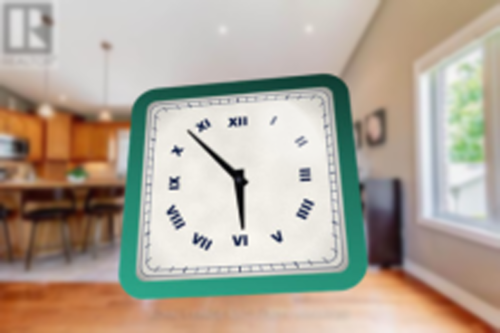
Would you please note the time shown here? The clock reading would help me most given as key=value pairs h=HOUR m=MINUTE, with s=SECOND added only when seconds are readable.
h=5 m=53
